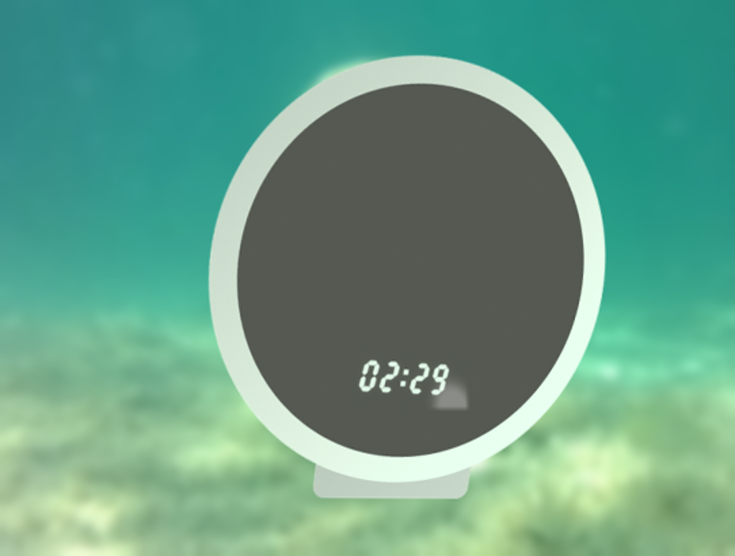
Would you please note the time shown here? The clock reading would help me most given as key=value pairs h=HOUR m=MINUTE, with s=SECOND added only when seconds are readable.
h=2 m=29
